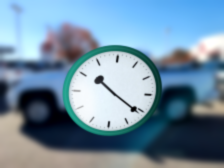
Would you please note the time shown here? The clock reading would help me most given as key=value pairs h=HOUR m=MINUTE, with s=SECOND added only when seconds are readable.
h=10 m=21
